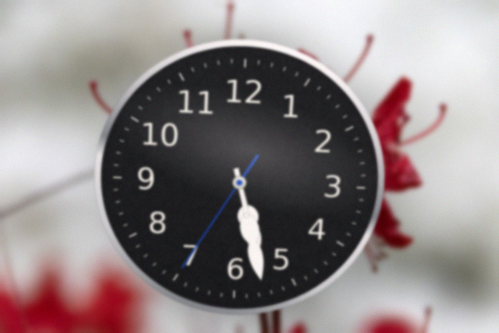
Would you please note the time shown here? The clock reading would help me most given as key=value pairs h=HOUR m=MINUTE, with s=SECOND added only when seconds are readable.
h=5 m=27 s=35
